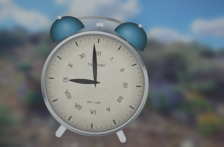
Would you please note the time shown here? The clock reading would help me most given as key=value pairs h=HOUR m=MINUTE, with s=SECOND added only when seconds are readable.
h=8 m=59
